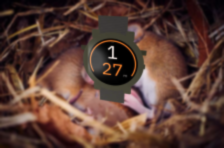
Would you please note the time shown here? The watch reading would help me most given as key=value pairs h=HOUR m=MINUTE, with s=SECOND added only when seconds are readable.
h=1 m=27
